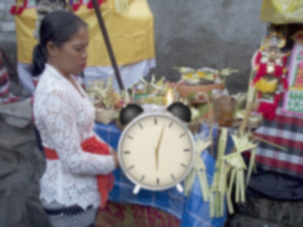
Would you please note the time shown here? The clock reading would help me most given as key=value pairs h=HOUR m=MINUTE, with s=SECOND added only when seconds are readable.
h=6 m=3
